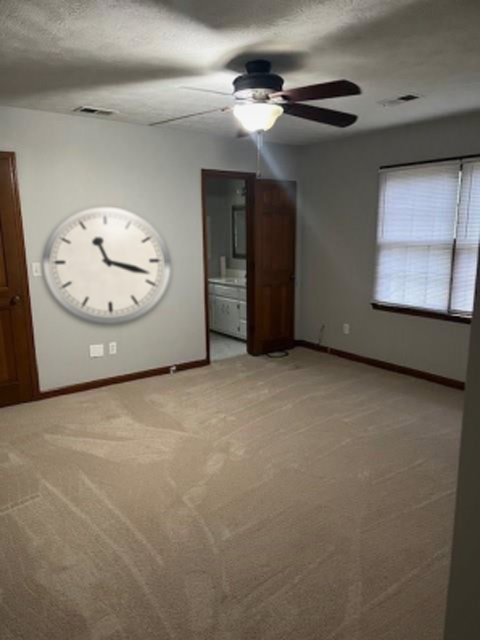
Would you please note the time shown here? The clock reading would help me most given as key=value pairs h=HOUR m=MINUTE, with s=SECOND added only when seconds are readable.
h=11 m=18
